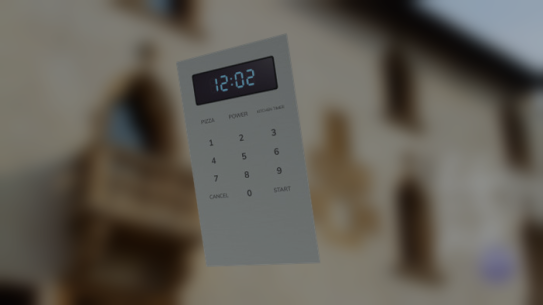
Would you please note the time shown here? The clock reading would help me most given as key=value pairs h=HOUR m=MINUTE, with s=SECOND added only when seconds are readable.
h=12 m=2
